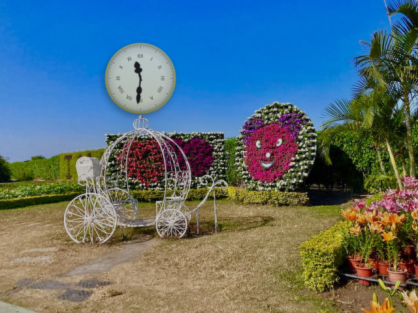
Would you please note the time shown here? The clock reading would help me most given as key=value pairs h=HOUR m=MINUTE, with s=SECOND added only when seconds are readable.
h=11 m=31
